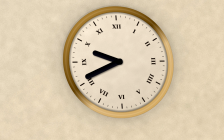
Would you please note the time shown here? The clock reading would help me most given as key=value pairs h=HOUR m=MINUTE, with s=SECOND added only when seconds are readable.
h=9 m=41
